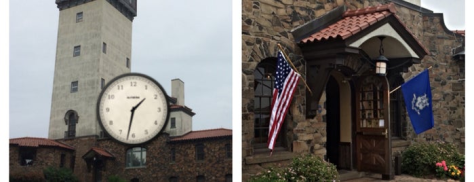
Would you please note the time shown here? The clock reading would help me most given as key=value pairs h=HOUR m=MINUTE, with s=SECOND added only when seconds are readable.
h=1 m=32
